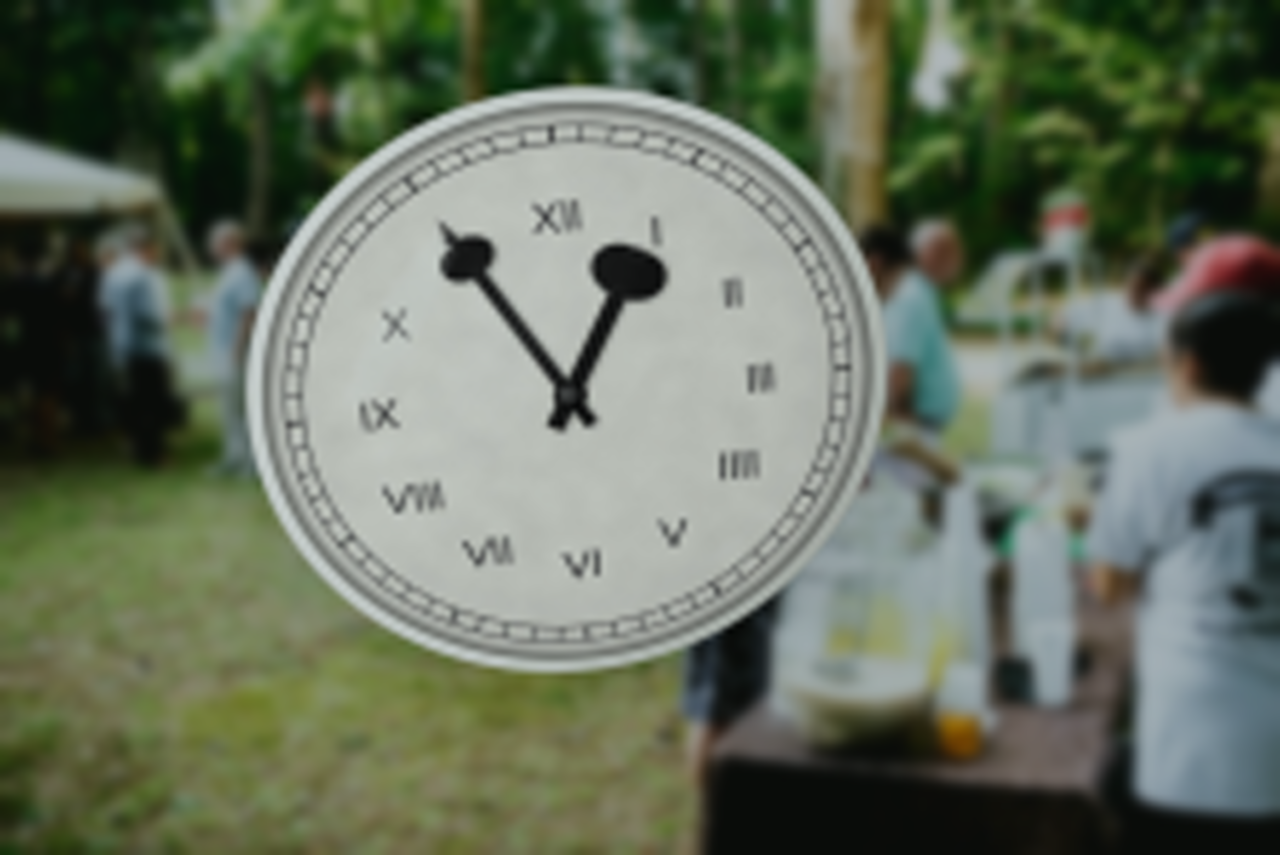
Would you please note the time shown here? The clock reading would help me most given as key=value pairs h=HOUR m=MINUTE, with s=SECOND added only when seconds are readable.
h=12 m=55
